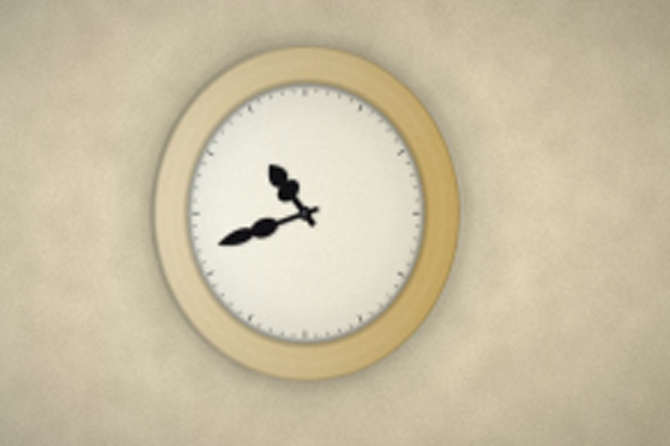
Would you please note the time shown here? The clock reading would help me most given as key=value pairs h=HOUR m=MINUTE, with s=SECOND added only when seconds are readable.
h=10 m=42
